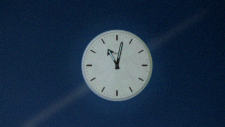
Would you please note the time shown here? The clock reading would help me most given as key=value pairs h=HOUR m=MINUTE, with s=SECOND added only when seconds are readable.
h=11 m=2
